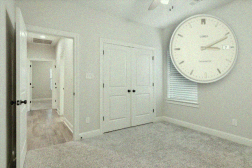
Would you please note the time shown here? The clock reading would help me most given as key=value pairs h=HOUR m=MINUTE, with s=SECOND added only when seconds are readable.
h=3 m=11
